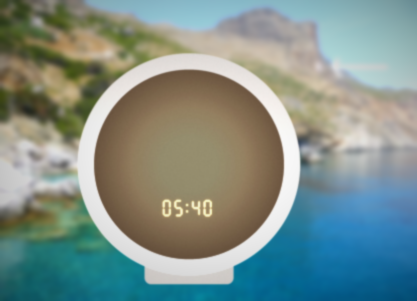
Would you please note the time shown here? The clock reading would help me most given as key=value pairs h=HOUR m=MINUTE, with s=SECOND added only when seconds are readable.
h=5 m=40
